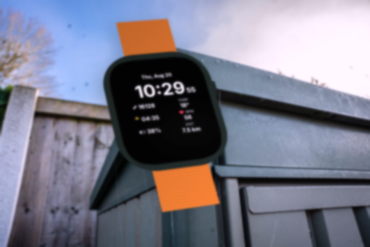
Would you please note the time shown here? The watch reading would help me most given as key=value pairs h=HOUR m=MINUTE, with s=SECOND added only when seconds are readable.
h=10 m=29
